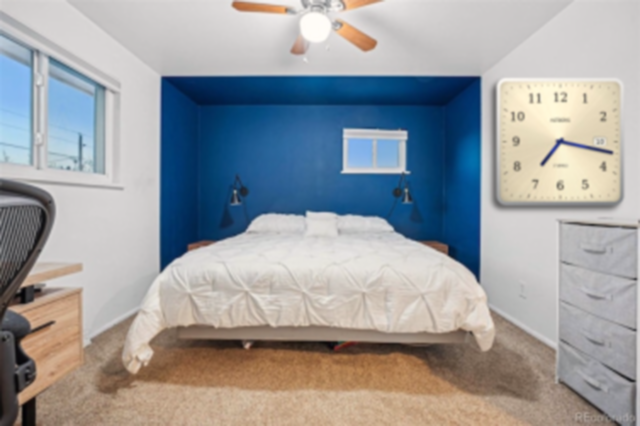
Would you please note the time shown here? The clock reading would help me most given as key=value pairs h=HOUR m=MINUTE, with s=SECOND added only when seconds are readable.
h=7 m=17
